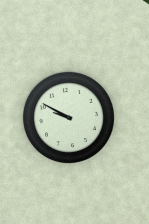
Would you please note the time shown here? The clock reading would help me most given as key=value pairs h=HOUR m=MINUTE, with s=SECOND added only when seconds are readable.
h=9 m=51
